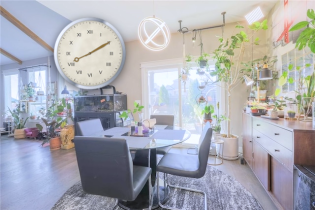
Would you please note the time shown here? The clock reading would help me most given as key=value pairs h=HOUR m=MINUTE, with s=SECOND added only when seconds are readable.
h=8 m=10
